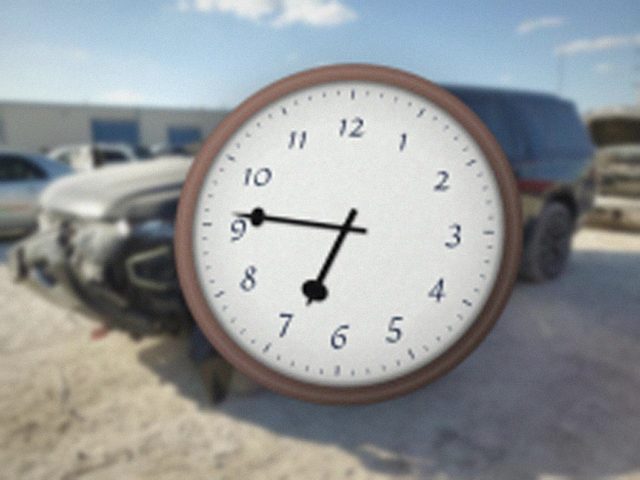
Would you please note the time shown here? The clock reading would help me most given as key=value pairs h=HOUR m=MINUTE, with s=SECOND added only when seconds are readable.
h=6 m=46
